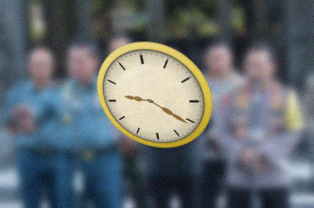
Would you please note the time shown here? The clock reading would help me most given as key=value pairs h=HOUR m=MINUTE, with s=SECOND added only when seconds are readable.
h=9 m=21
